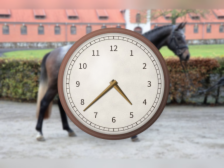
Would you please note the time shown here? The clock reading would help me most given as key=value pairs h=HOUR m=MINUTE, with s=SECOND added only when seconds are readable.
h=4 m=38
